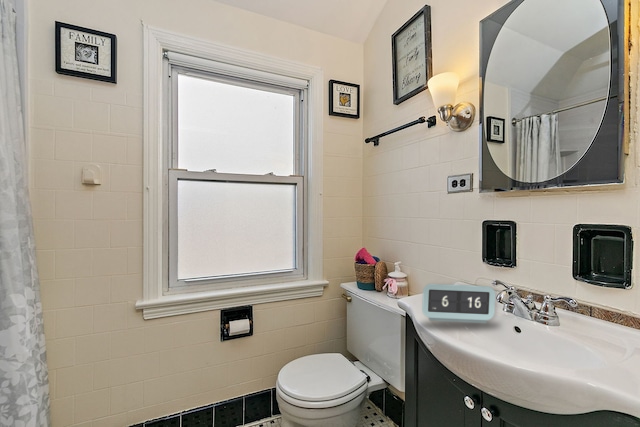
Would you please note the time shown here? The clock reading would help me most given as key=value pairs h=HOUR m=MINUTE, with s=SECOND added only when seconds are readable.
h=6 m=16
